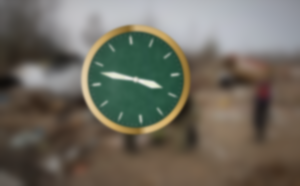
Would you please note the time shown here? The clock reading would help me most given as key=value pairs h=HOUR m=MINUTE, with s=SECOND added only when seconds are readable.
h=3 m=48
